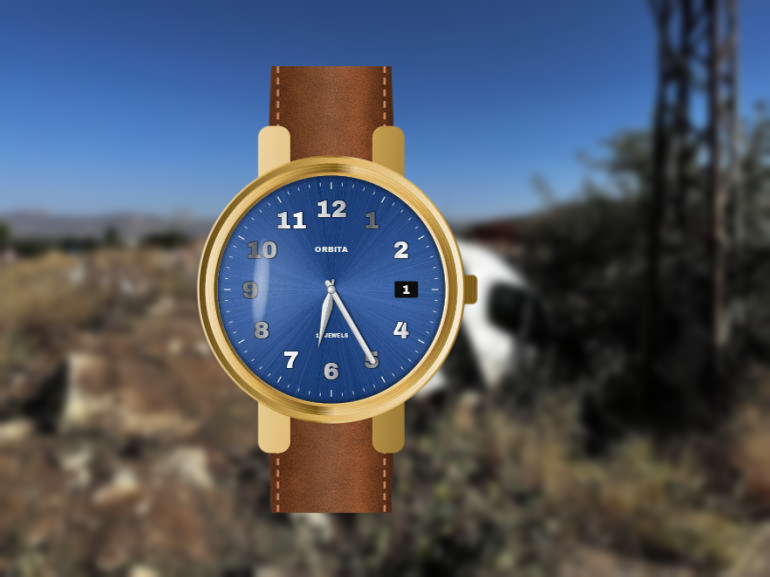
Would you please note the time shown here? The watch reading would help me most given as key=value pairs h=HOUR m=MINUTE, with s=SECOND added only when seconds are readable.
h=6 m=25
